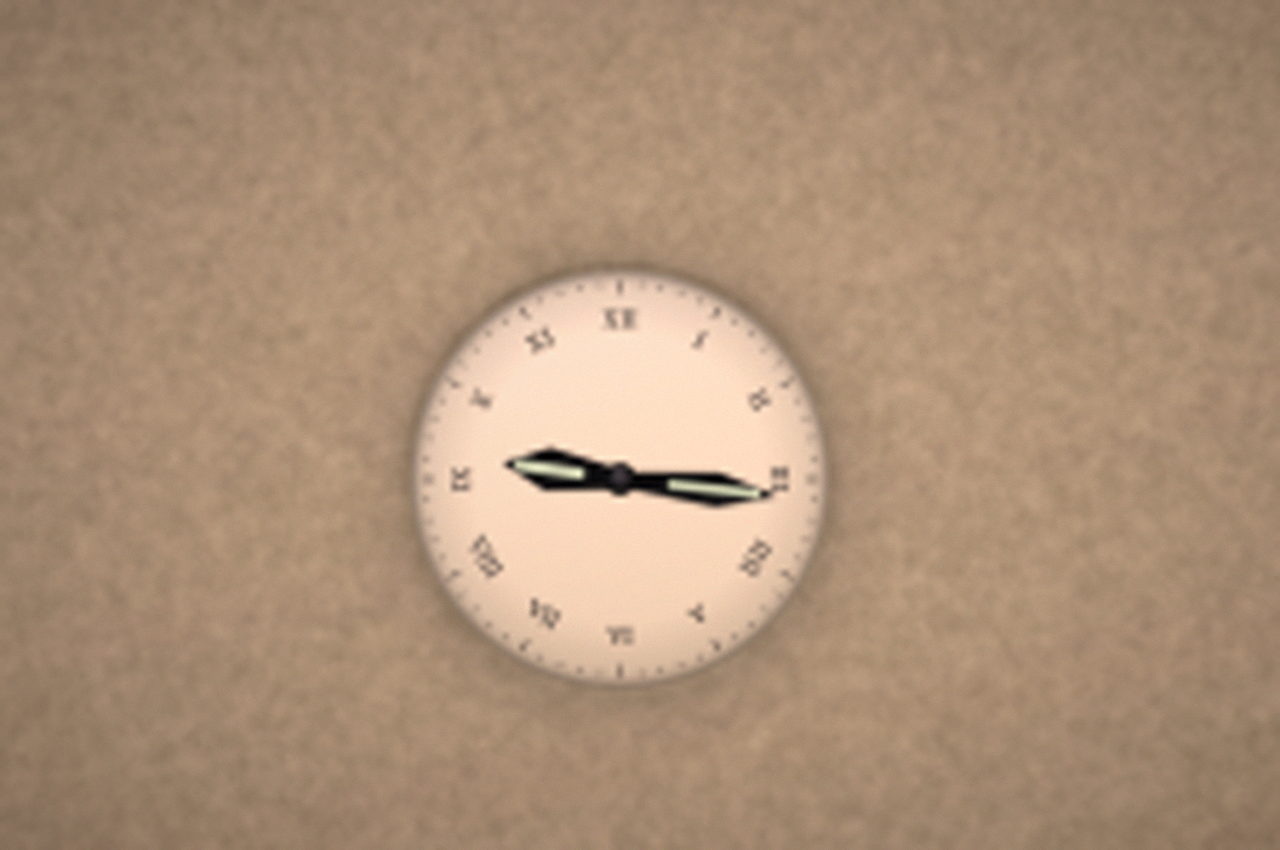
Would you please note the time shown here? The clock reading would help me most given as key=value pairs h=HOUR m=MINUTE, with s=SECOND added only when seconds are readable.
h=9 m=16
